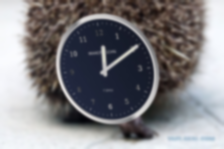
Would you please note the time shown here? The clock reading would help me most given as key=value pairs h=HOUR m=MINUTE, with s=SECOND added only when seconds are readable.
h=12 m=10
